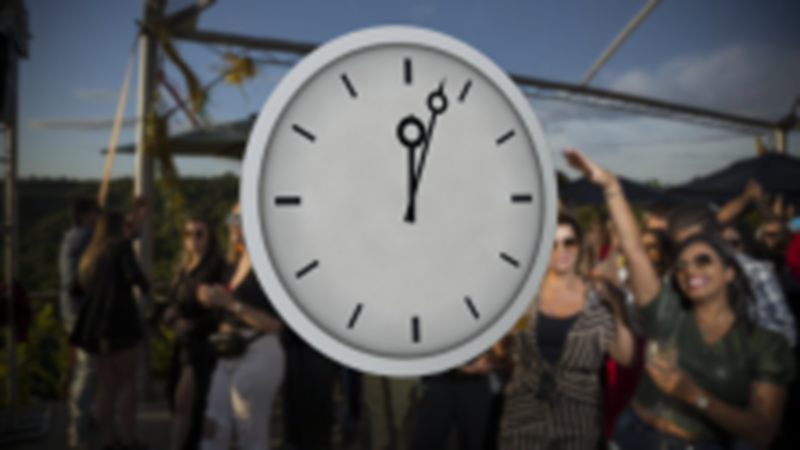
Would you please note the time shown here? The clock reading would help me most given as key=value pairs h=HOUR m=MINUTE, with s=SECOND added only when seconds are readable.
h=12 m=3
